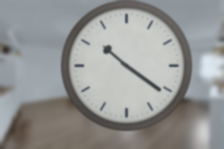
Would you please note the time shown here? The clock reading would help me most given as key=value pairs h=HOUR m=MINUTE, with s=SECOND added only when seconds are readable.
h=10 m=21
